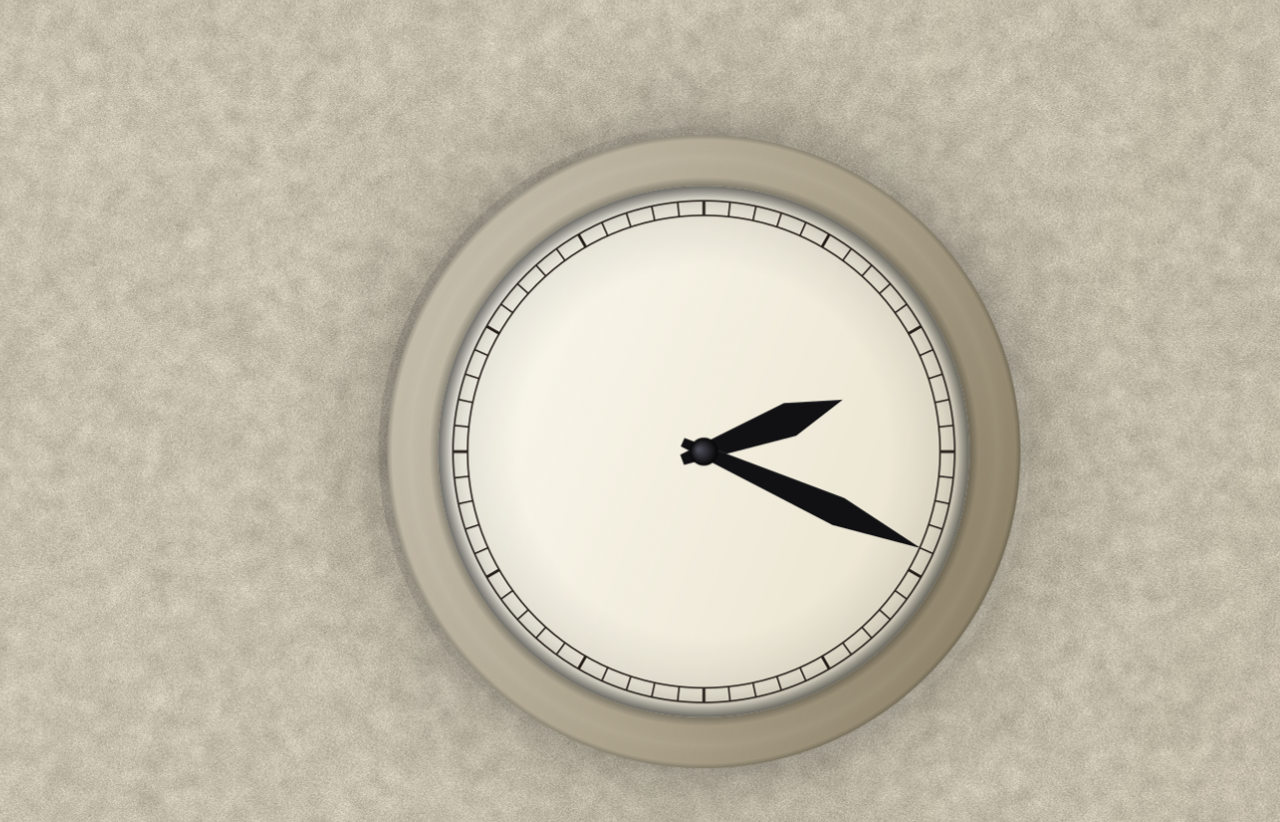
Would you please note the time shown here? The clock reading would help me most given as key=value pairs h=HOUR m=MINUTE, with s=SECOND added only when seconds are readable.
h=2 m=19
